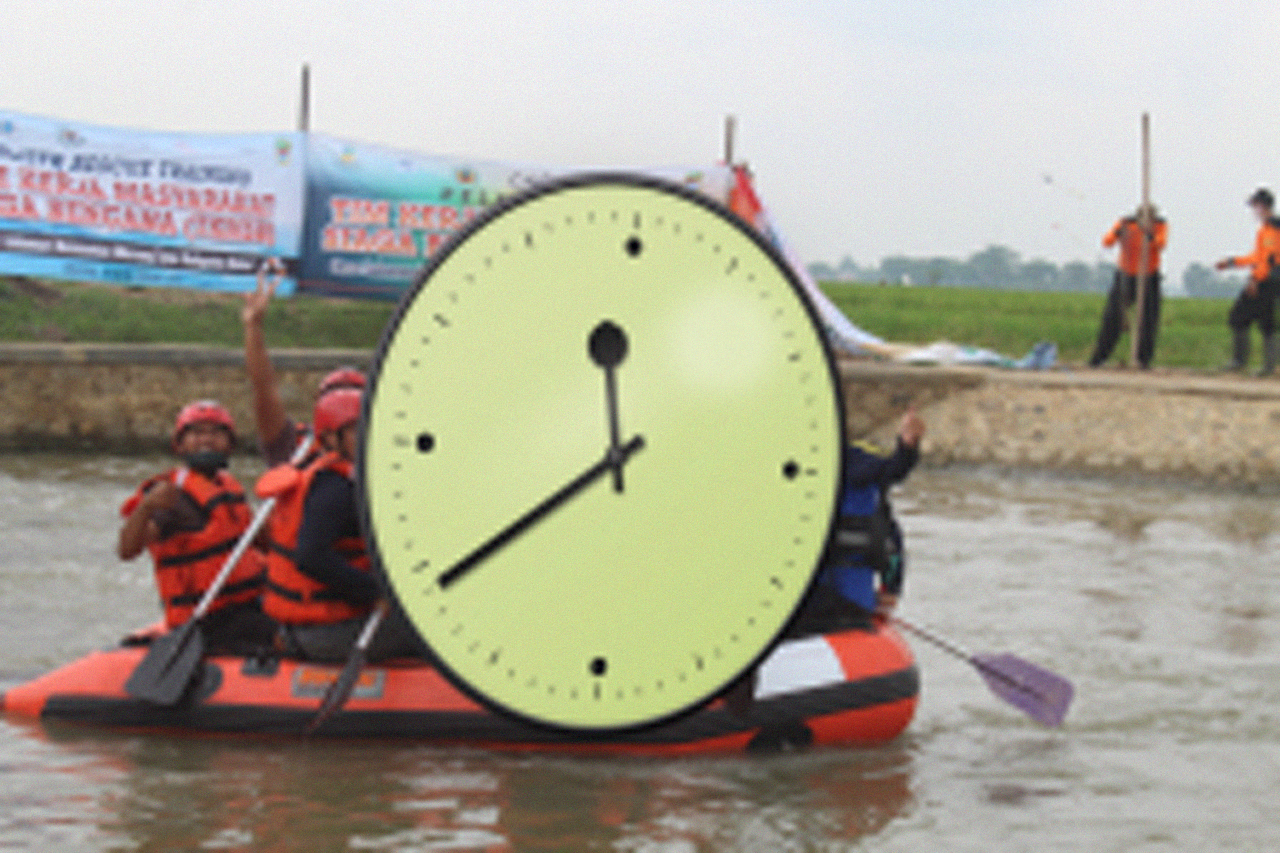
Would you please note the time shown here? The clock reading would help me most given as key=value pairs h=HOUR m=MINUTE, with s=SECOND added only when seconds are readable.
h=11 m=39
